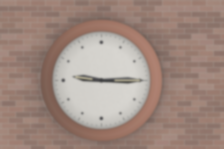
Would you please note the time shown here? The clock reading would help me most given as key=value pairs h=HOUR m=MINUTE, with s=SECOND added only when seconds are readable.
h=9 m=15
